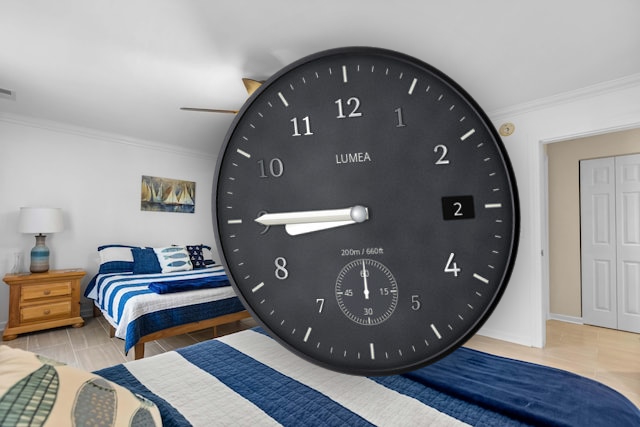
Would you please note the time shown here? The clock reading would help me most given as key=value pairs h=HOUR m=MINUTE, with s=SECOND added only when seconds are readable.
h=8 m=45
